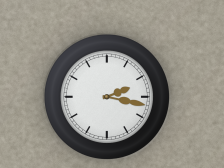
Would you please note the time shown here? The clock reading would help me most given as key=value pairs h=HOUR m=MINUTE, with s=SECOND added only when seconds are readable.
h=2 m=17
